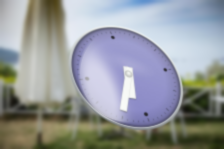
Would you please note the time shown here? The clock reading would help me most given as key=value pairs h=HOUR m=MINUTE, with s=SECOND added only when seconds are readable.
h=6 m=35
